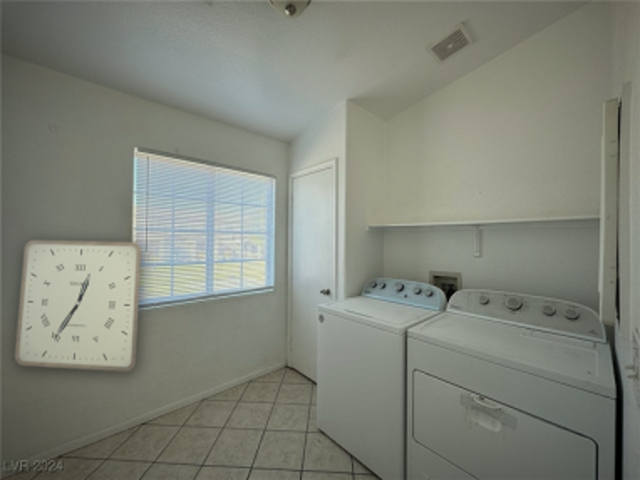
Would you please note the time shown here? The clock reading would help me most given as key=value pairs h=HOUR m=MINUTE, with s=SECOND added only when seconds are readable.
h=12 m=35
